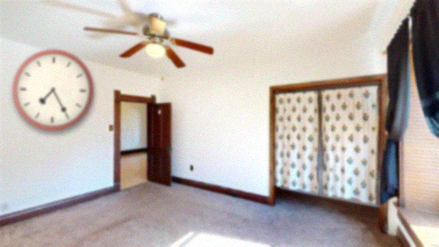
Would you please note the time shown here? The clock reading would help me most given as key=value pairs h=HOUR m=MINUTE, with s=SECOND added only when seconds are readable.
h=7 m=25
